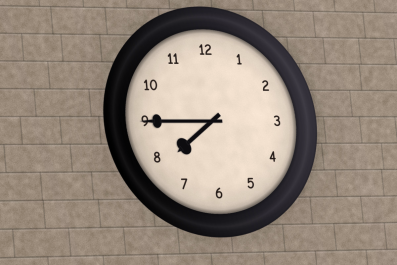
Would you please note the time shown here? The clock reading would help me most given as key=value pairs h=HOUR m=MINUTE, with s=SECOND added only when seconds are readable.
h=7 m=45
